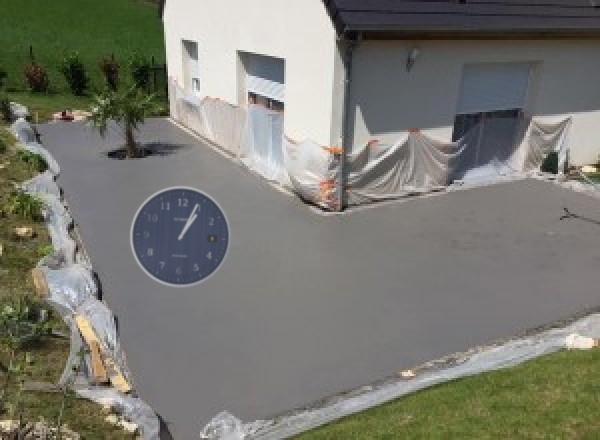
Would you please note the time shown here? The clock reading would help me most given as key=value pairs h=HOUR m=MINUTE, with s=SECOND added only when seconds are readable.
h=1 m=4
